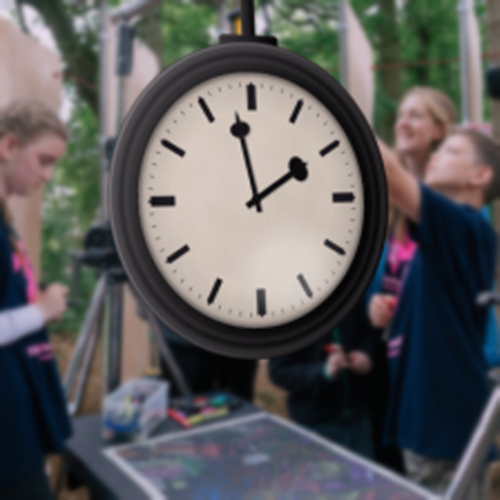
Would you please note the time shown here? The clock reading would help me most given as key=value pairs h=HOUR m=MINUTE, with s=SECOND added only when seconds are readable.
h=1 m=58
